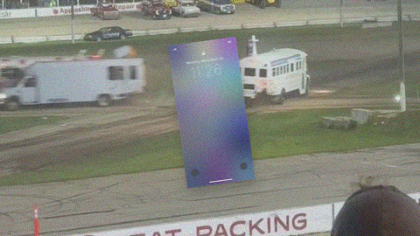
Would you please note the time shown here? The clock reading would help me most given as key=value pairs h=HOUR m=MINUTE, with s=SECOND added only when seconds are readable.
h=11 m=26
